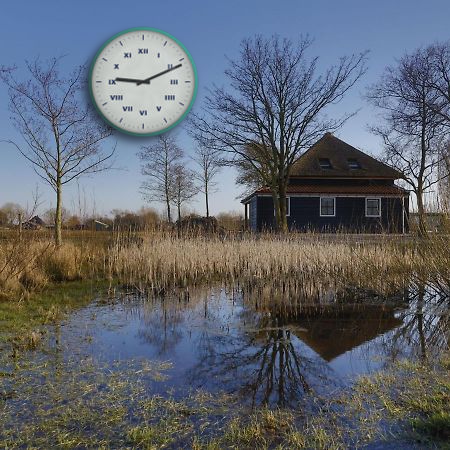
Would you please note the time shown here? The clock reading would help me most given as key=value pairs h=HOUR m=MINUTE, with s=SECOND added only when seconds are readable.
h=9 m=11
